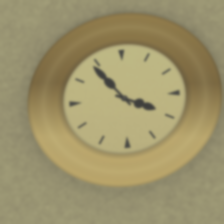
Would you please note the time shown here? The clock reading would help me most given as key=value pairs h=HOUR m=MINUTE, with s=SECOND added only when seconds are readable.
h=3 m=54
